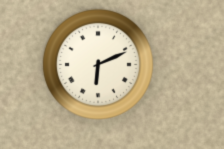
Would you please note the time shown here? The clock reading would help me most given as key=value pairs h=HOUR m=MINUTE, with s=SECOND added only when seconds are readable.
h=6 m=11
